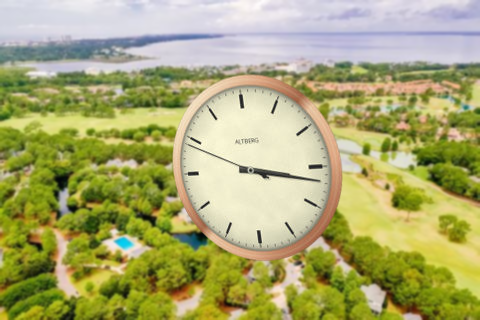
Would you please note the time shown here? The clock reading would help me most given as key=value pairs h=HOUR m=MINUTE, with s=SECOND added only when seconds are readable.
h=3 m=16 s=49
